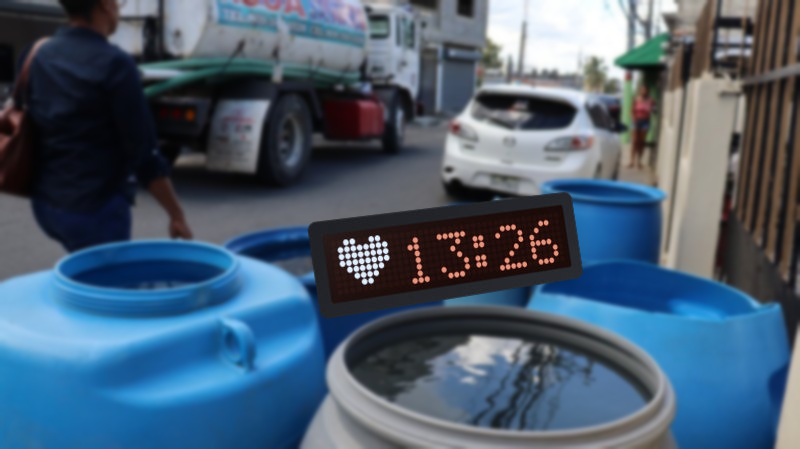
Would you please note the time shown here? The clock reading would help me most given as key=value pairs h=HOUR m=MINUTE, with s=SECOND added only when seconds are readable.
h=13 m=26
